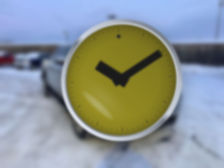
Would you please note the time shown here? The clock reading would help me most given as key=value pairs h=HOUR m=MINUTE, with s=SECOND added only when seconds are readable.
h=10 m=10
